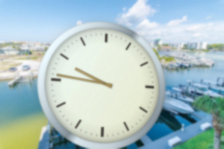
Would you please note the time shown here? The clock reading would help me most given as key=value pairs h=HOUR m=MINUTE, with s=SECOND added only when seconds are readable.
h=9 m=46
